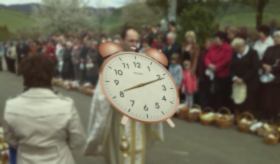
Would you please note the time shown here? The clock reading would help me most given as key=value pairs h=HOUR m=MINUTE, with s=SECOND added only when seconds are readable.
h=8 m=11
